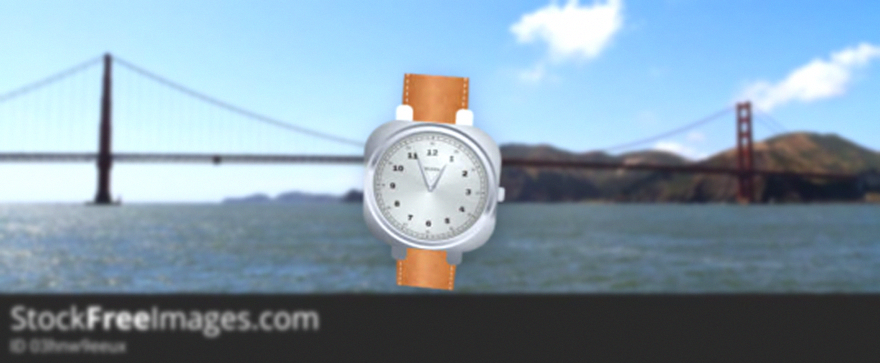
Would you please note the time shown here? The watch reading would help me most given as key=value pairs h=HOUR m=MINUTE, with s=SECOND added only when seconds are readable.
h=12 m=56
